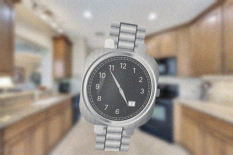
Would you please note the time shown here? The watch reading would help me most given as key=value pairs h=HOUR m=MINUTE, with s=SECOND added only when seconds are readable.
h=4 m=54
